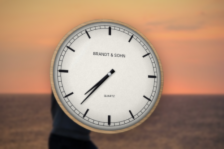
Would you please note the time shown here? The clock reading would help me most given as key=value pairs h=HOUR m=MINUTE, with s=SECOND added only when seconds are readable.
h=7 m=37
